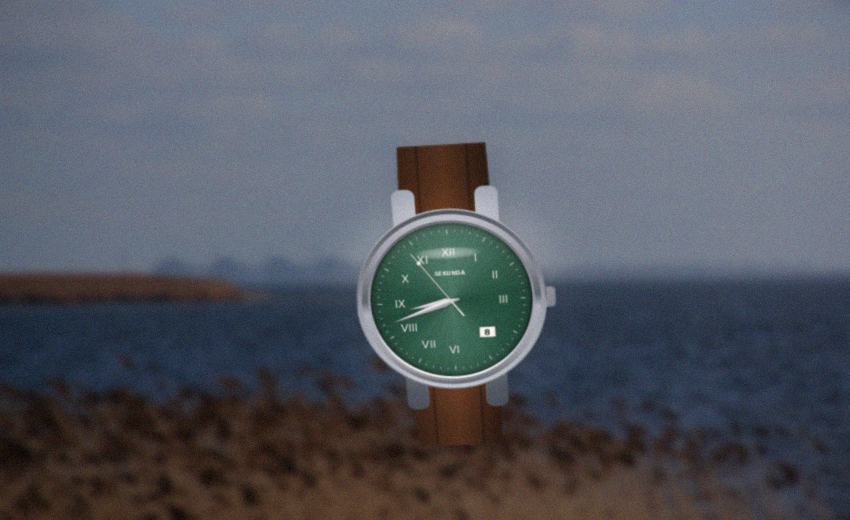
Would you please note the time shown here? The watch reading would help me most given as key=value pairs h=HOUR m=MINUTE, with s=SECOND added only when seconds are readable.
h=8 m=41 s=54
